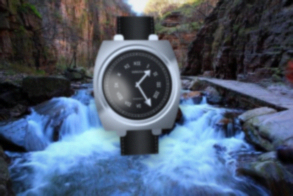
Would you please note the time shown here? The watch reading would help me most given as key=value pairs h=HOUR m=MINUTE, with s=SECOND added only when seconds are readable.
h=1 m=25
